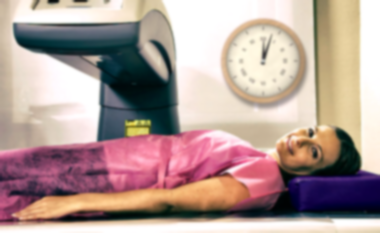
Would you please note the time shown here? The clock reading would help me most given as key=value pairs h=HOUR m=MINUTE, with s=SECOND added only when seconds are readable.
h=12 m=3
